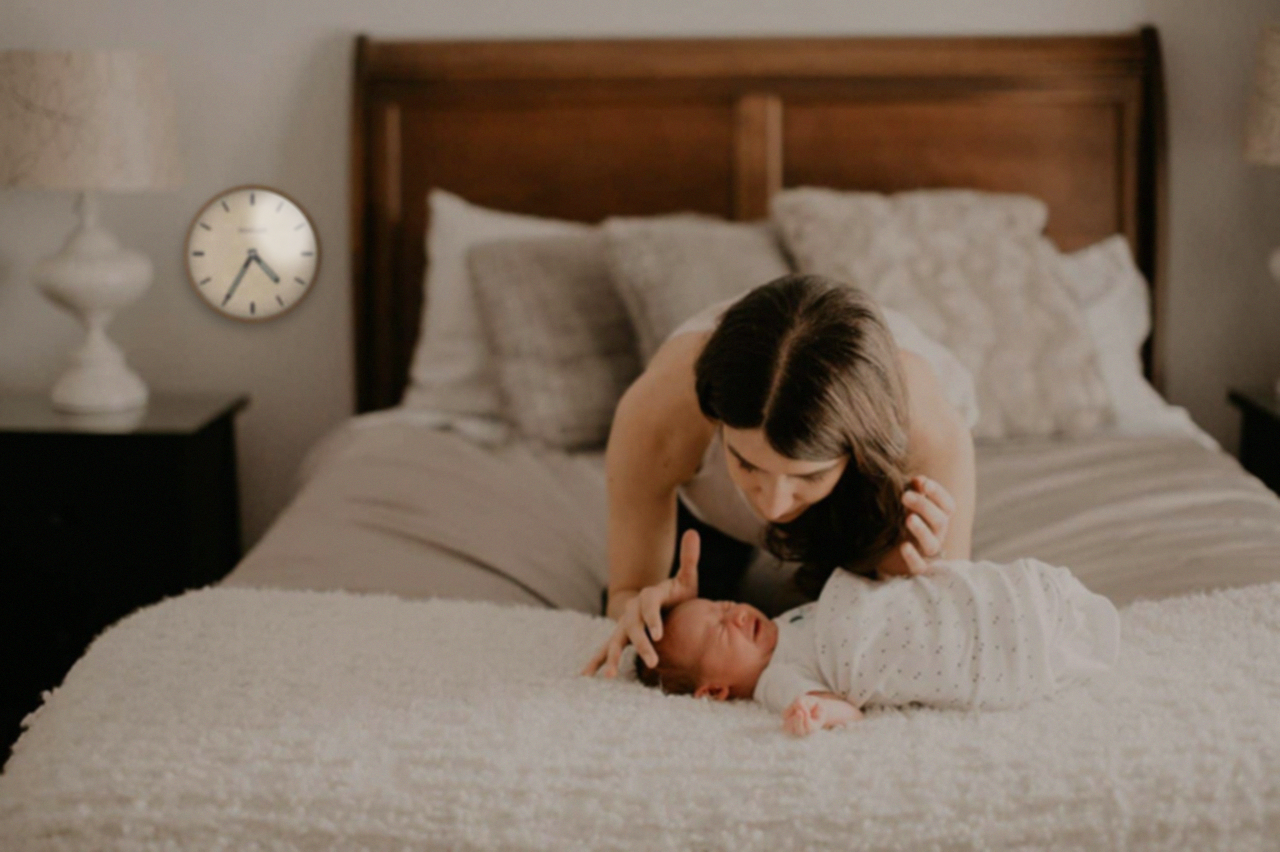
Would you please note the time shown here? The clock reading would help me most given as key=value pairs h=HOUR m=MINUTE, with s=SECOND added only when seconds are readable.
h=4 m=35
